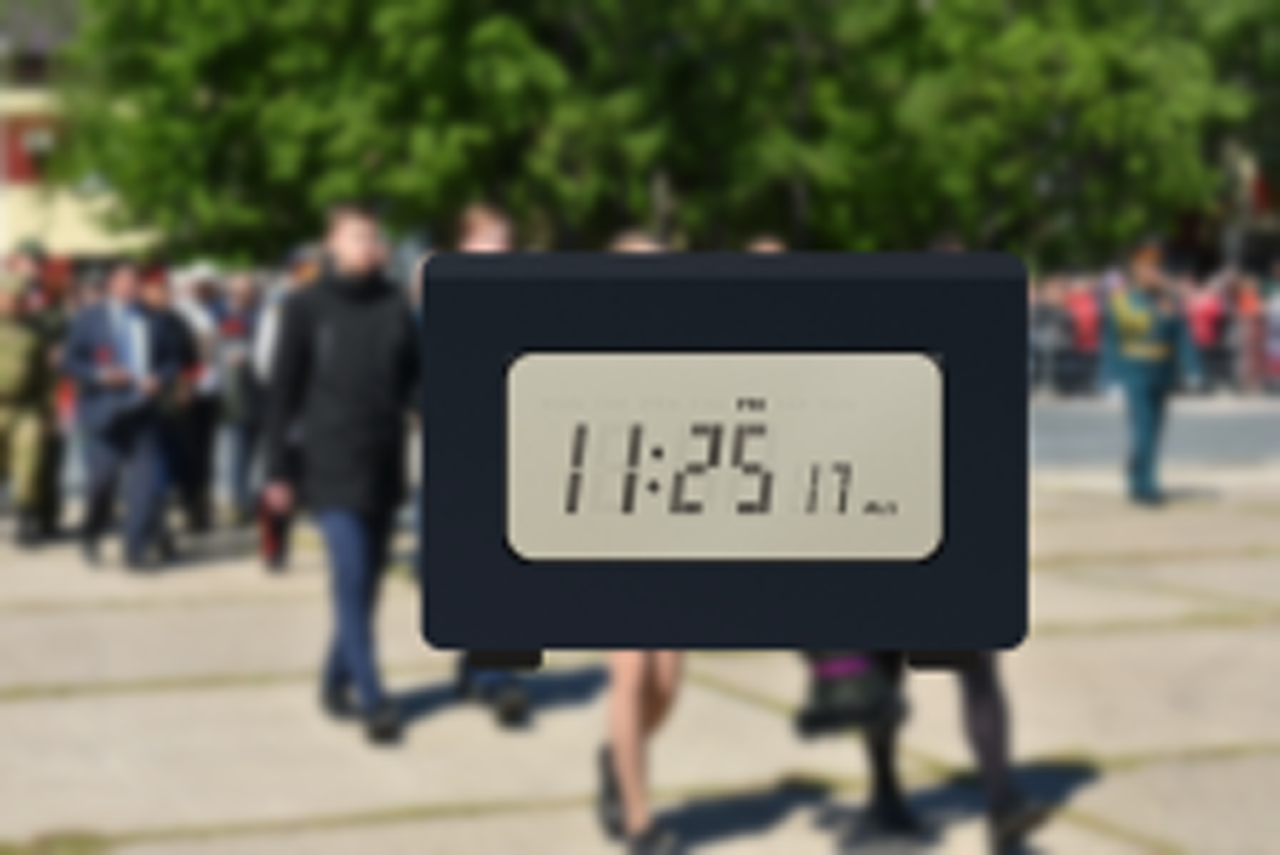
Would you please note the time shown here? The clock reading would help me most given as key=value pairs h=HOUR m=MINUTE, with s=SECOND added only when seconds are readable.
h=11 m=25 s=17
